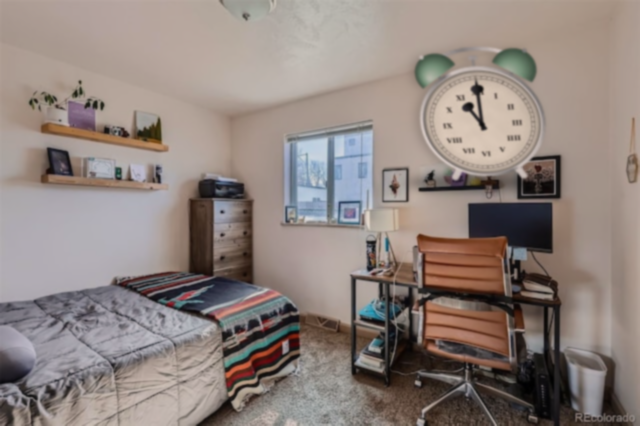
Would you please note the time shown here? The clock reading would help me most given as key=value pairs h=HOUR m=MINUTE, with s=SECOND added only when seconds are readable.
h=11 m=0
